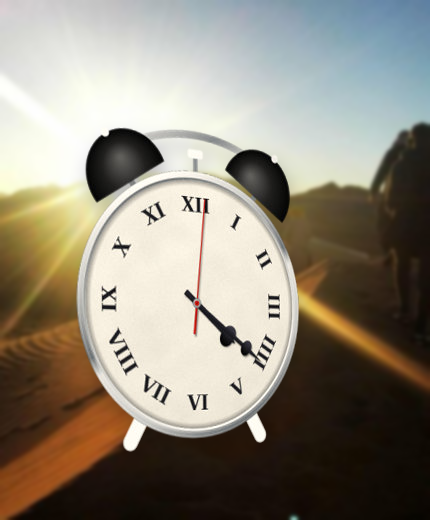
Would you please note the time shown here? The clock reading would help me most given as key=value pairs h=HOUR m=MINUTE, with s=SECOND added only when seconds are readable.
h=4 m=21 s=1
